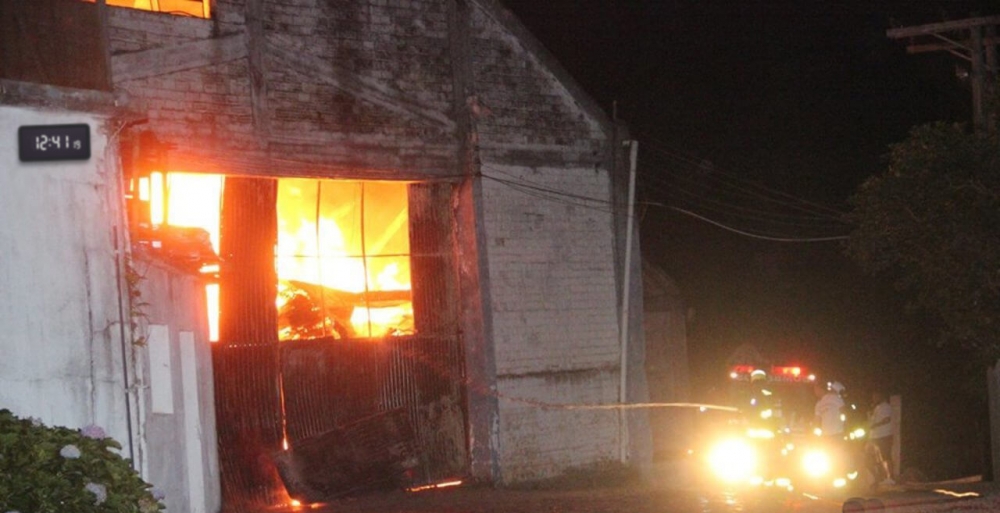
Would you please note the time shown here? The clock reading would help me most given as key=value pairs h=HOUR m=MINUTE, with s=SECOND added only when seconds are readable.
h=12 m=41
